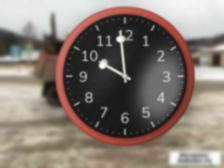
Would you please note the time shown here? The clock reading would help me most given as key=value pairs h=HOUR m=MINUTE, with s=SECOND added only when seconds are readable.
h=9 m=59
